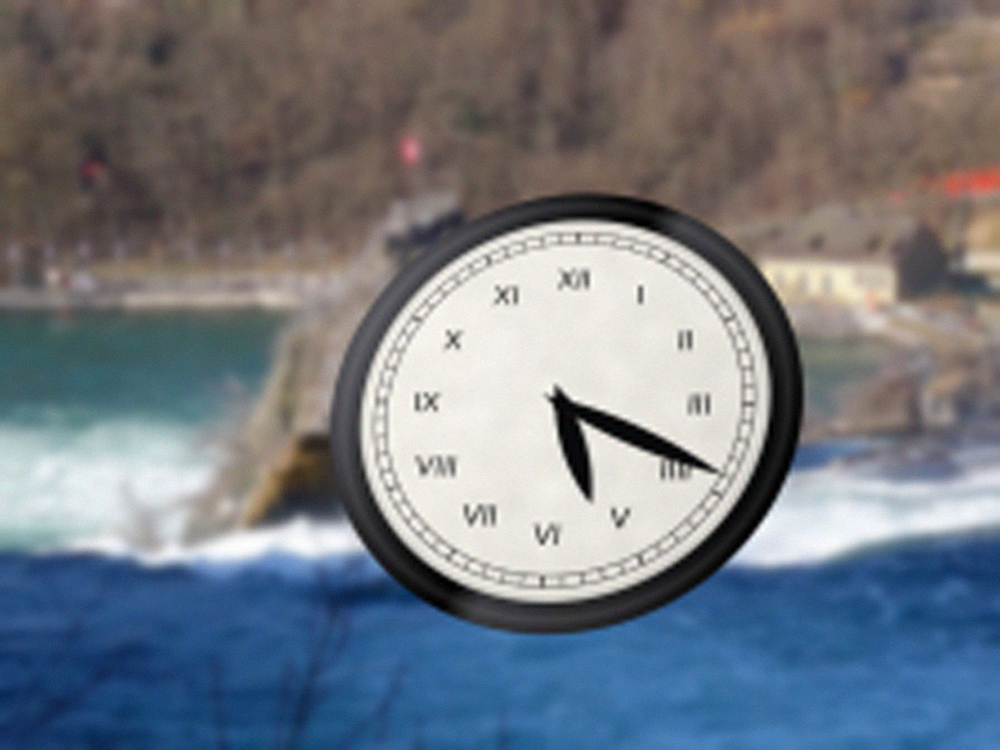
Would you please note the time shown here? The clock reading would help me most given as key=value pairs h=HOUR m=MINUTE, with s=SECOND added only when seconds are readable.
h=5 m=19
